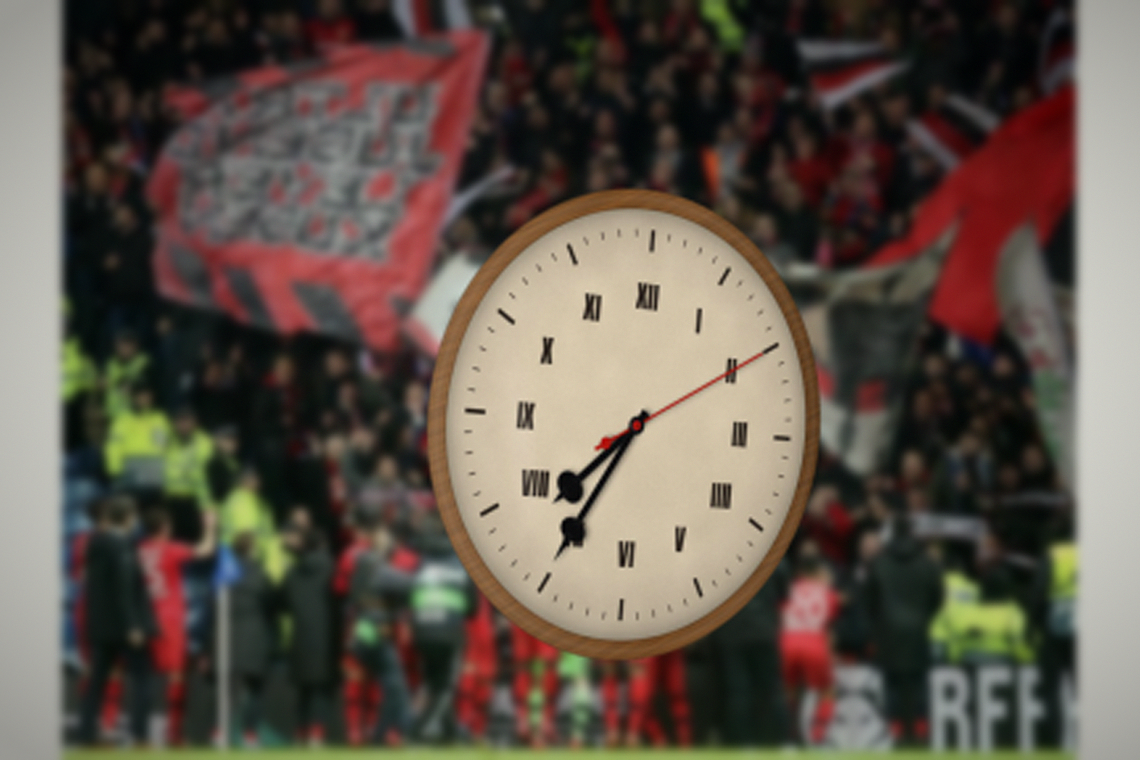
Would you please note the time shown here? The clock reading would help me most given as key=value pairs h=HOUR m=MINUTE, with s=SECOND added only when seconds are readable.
h=7 m=35 s=10
